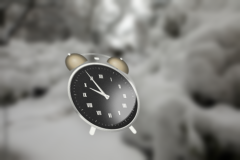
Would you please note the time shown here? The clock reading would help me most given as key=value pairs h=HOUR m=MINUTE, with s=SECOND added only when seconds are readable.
h=9 m=55
